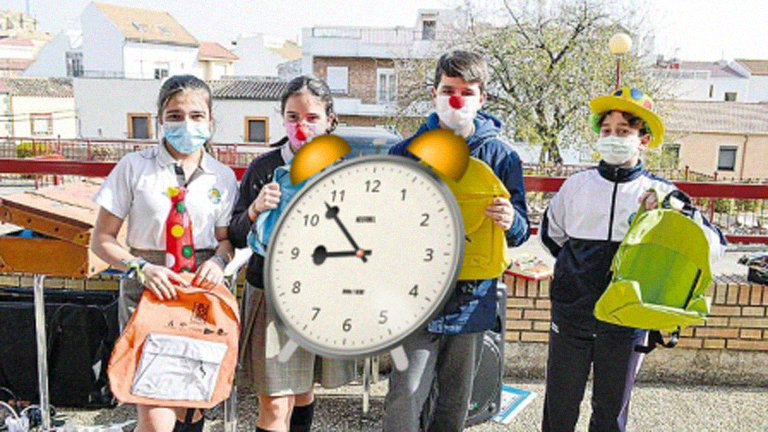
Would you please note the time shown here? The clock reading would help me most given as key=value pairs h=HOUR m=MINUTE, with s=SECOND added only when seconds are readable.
h=8 m=53
